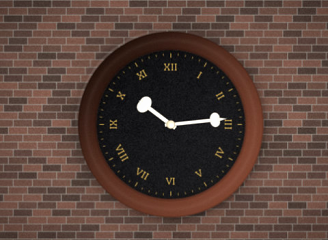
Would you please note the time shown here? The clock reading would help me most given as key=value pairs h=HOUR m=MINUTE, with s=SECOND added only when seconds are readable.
h=10 m=14
